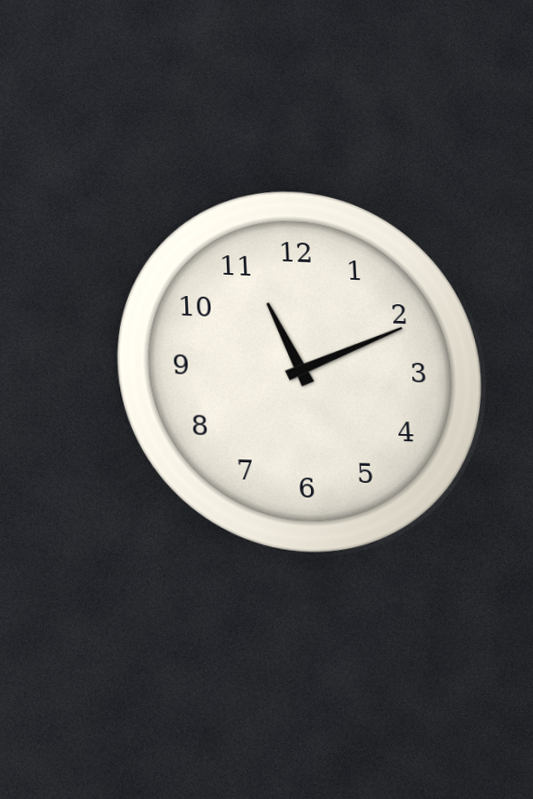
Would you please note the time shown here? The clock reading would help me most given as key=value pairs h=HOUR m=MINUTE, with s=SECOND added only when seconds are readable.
h=11 m=11
